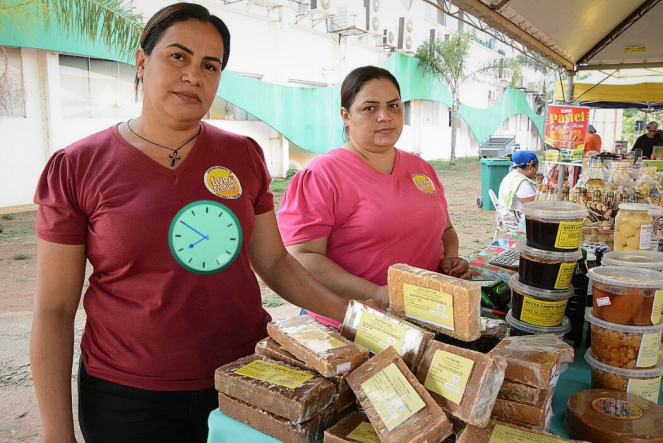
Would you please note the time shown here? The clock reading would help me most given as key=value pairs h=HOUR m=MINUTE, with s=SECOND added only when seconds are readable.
h=7 m=50
